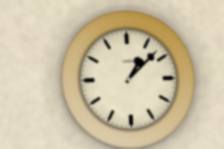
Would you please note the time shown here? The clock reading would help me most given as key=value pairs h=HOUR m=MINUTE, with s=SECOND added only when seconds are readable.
h=1 m=8
